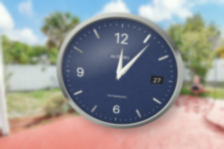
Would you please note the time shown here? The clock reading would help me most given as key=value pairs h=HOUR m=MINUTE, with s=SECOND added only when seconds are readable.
h=12 m=6
